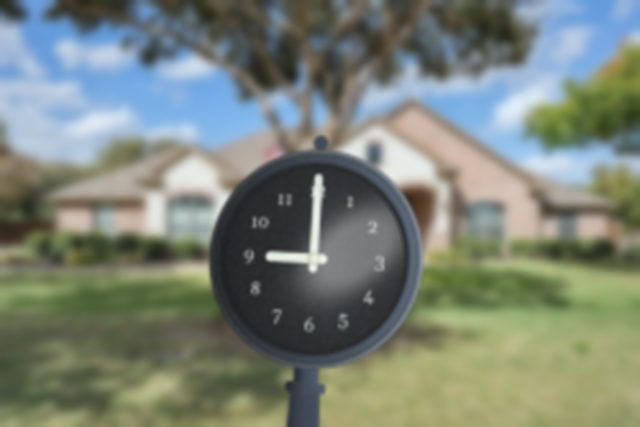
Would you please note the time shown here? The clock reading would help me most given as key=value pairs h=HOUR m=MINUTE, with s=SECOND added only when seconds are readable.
h=9 m=0
